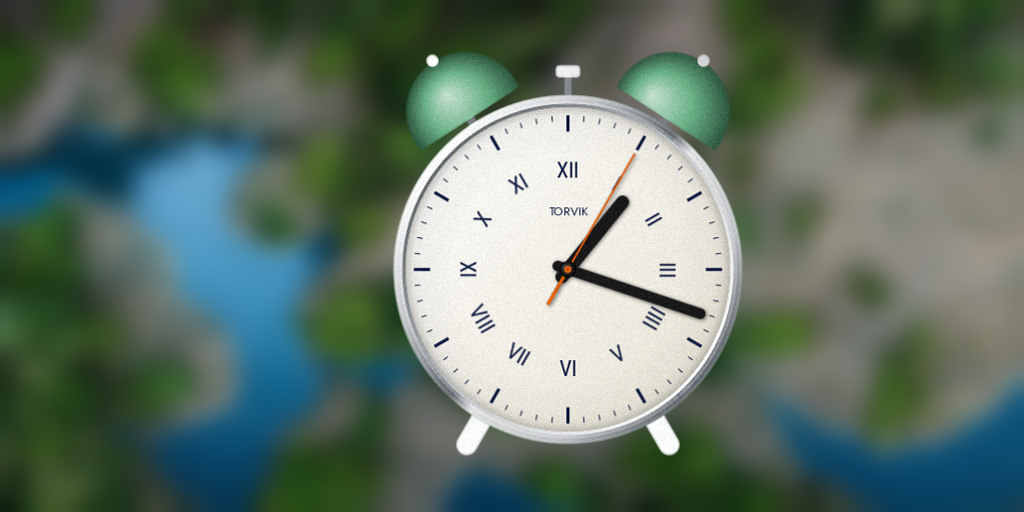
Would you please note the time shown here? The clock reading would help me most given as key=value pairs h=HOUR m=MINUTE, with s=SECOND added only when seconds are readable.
h=1 m=18 s=5
